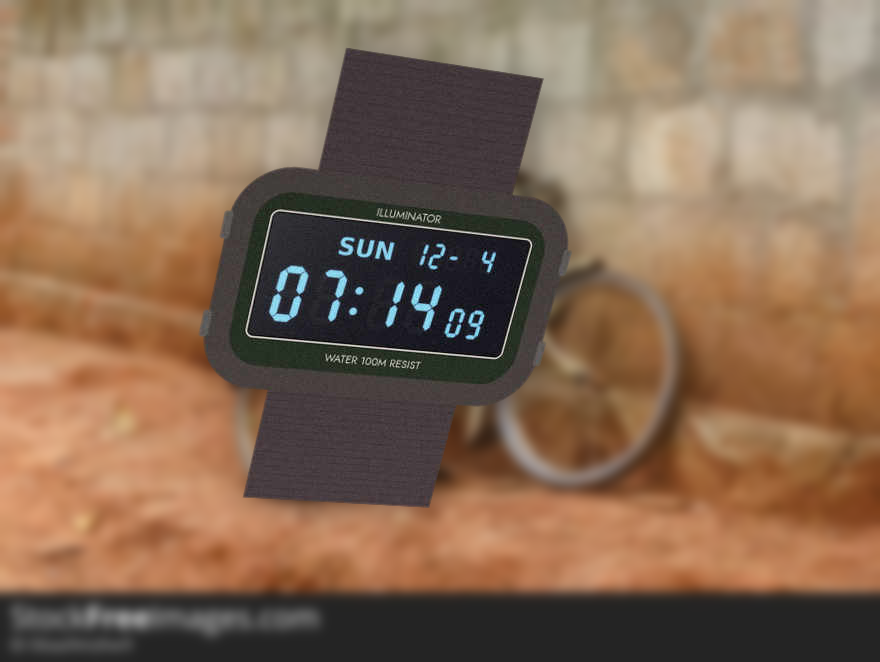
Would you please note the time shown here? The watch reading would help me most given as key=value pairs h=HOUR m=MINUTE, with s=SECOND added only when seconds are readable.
h=7 m=14 s=9
